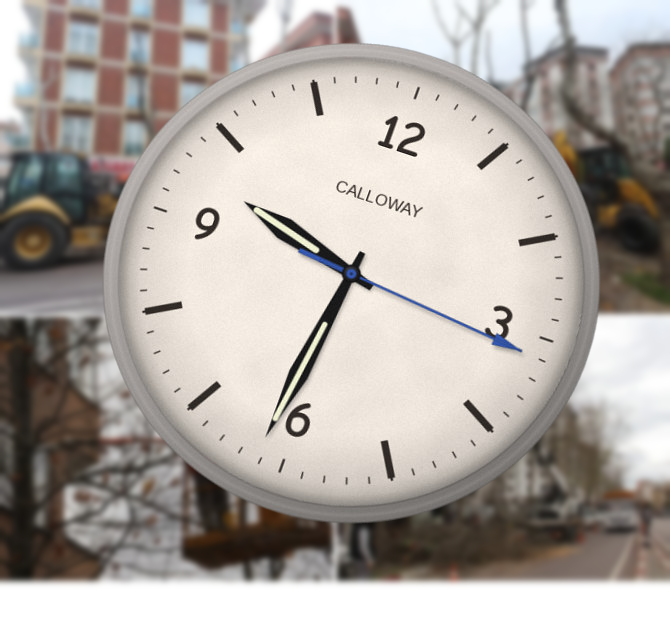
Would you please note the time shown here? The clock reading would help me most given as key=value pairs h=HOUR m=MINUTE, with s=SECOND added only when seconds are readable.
h=9 m=31 s=16
